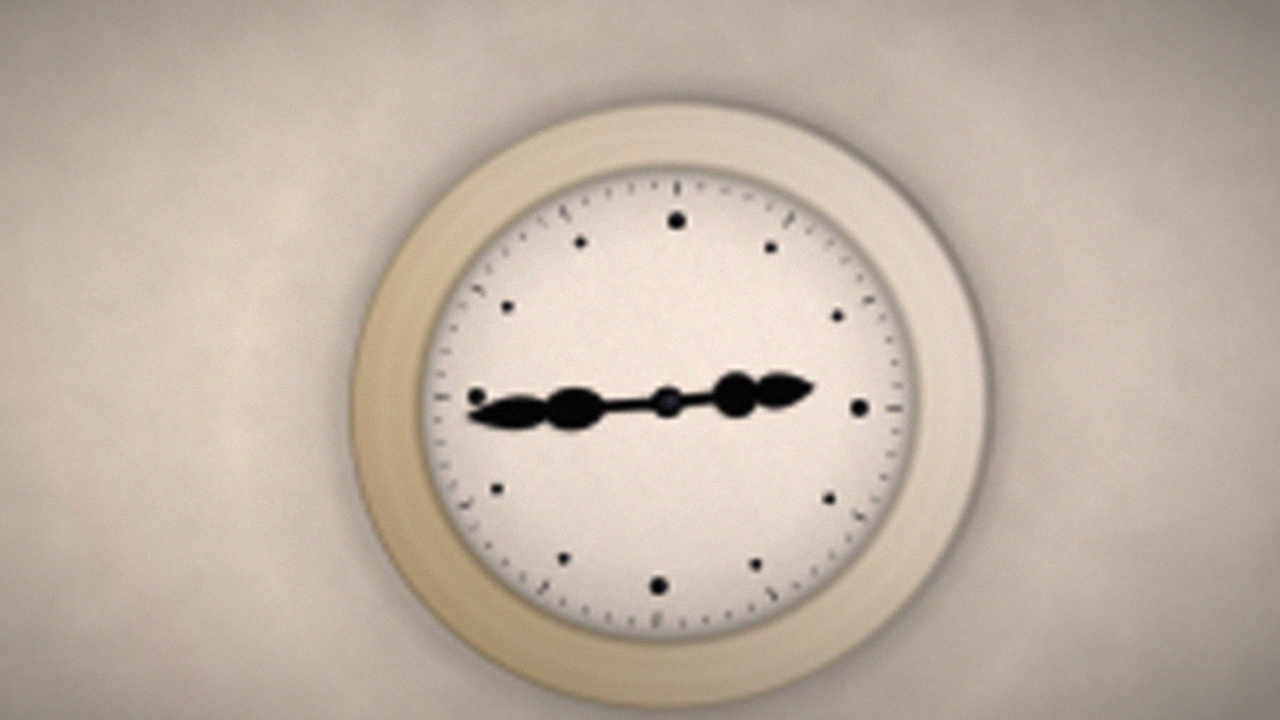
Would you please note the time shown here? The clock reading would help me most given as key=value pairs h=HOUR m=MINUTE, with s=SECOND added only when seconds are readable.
h=2 m=44
